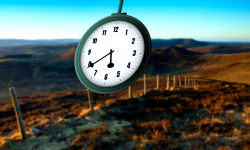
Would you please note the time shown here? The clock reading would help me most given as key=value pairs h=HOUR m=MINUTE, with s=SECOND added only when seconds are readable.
h=5 m=39
